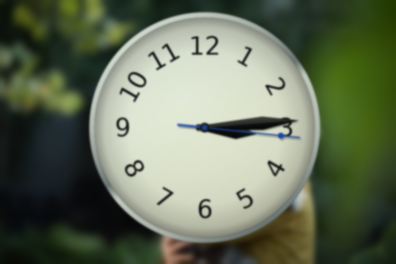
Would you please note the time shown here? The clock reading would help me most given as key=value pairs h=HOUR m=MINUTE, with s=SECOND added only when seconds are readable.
h=3 m=14 s=16
